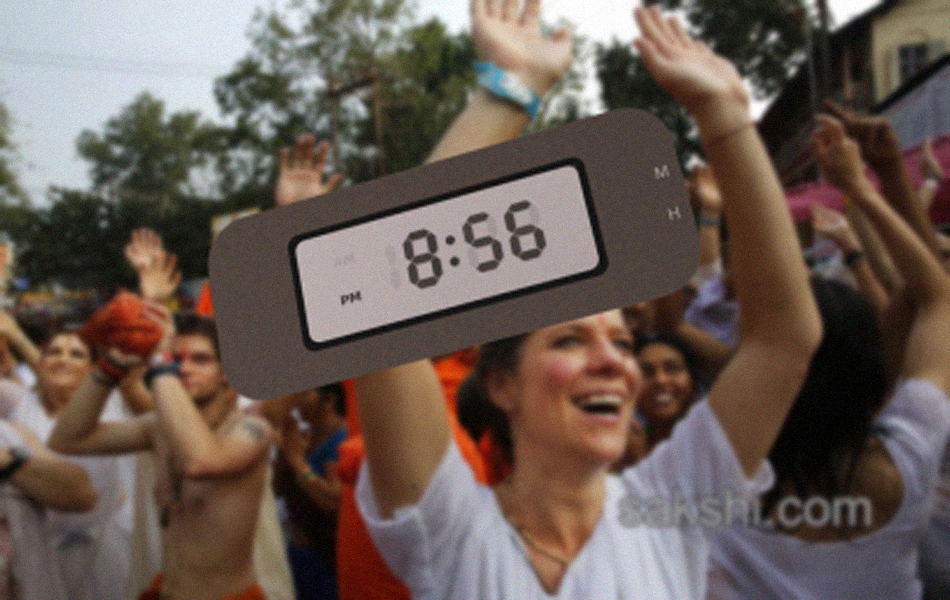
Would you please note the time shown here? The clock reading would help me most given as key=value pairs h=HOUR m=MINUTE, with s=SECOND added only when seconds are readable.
h=8 m=56
